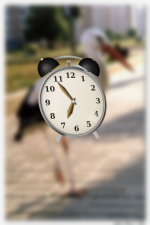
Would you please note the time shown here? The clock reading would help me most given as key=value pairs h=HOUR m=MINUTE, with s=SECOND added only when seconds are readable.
h=6 m=54
